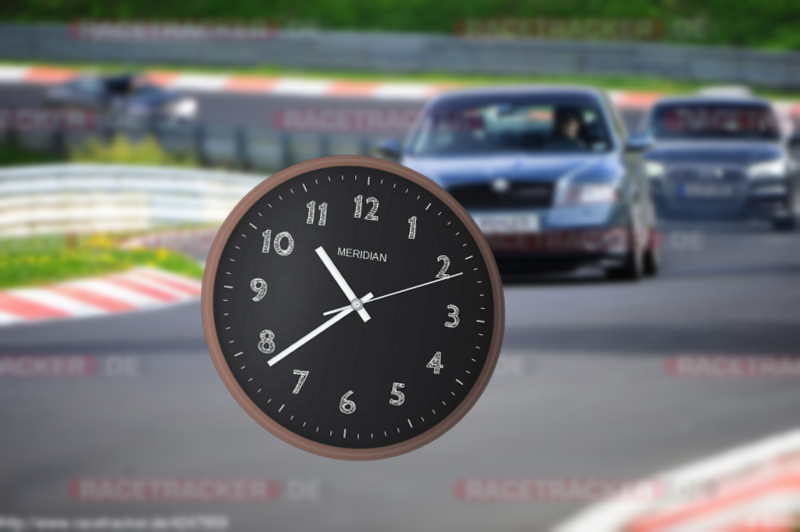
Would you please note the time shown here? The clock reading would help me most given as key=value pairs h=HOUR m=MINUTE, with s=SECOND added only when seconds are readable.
h=10 m=38 s=11
